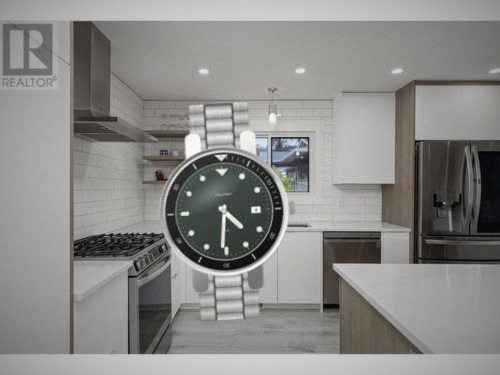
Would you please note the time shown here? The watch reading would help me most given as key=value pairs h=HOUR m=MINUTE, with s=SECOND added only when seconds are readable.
h=4 m=31
